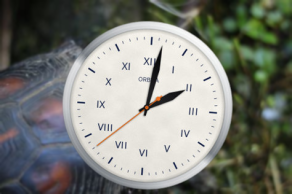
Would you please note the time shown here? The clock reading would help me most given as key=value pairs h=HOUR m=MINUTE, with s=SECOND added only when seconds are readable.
h=2 m=1 s=38
